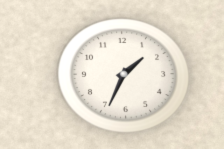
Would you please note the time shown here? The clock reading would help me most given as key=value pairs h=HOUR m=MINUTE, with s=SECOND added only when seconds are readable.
h=1 m=34
